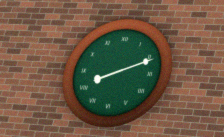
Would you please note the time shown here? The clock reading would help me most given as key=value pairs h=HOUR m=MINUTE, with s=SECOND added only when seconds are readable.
h=8 m=11
